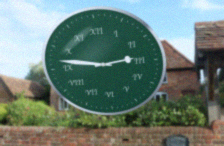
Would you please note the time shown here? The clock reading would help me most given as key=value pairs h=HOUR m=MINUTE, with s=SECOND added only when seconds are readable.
h=2 m=47
